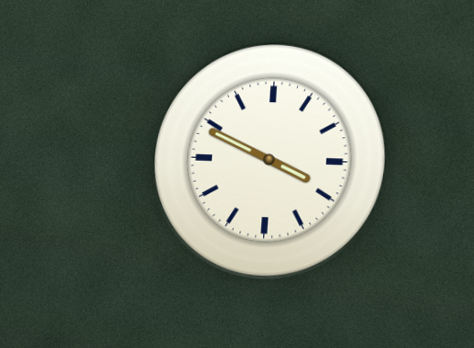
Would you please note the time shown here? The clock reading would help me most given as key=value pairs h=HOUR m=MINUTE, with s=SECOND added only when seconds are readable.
h=3 m=49
